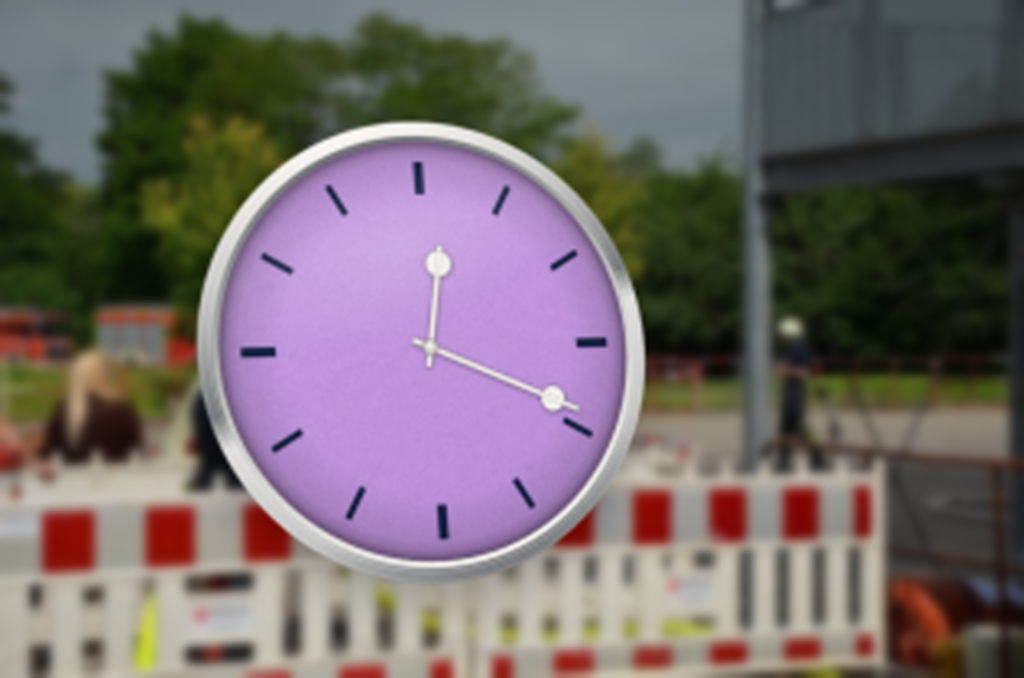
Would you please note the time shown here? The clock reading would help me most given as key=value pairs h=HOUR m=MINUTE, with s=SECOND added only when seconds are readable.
h=12 m=19
